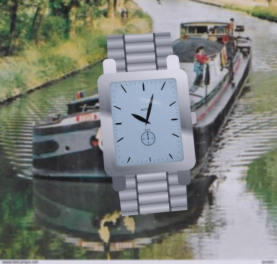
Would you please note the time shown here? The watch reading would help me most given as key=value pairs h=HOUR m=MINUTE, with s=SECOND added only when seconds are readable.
h=10 m=3
